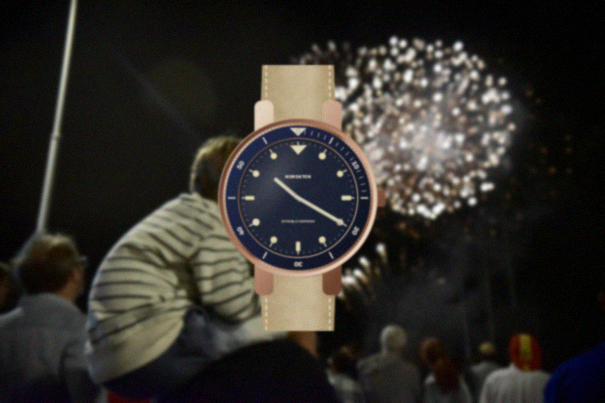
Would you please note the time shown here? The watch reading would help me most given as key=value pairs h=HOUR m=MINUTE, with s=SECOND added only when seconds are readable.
h=10 m=20
